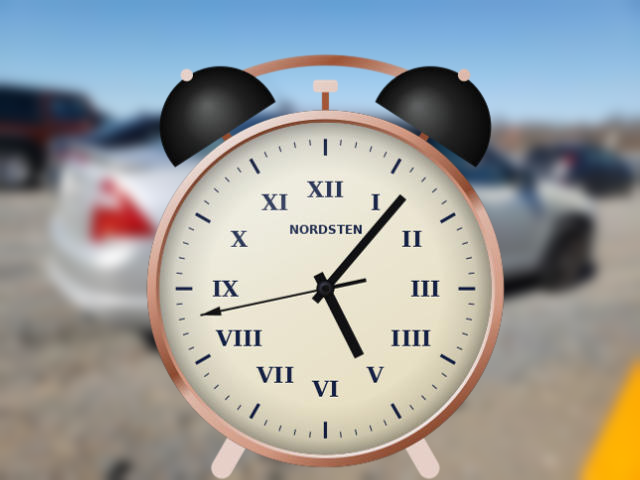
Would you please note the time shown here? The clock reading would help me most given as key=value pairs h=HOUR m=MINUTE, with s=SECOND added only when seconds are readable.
h=5 m=6 s=43
